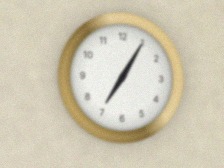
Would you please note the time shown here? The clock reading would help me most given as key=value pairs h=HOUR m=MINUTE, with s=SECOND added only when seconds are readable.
h=7 m=5
